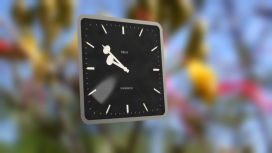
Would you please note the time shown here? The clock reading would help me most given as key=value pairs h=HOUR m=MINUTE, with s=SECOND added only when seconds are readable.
h=9 m=52
